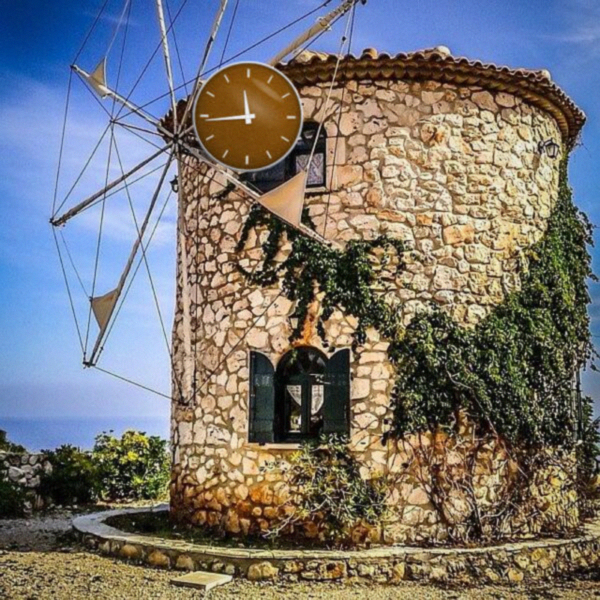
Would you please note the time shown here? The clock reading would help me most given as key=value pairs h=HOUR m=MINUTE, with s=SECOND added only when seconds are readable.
h=11 m=44
